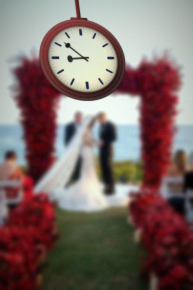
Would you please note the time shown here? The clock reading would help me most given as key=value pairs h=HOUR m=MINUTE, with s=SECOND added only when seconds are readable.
h=8 m=52
